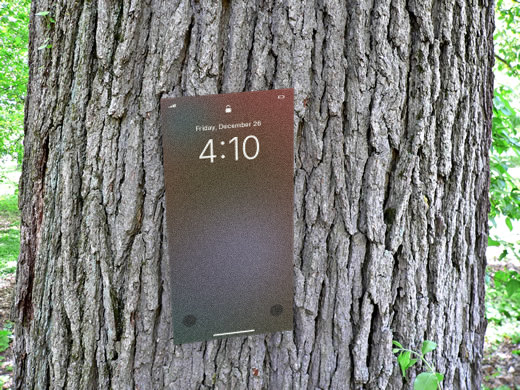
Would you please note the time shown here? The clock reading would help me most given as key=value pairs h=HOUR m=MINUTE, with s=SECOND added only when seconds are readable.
h=4 m=10
